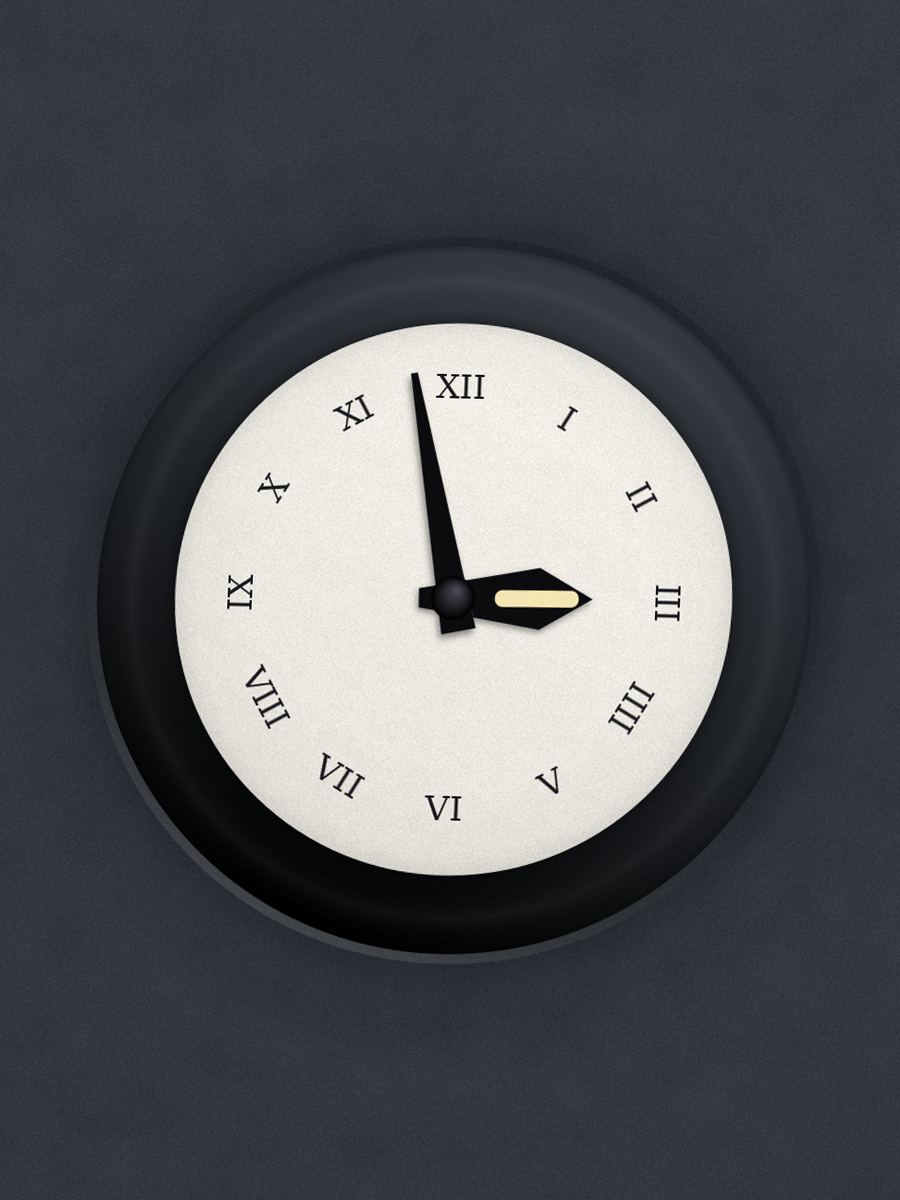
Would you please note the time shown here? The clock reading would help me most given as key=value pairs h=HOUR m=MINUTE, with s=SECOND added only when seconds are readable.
h=2 m=58
